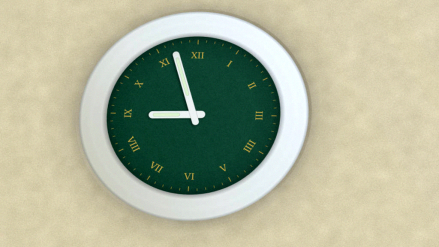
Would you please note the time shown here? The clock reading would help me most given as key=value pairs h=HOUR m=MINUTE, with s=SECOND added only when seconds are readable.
h=8 m=57
